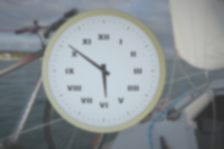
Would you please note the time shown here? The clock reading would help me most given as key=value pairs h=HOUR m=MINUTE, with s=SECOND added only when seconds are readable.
h=5 m=51
